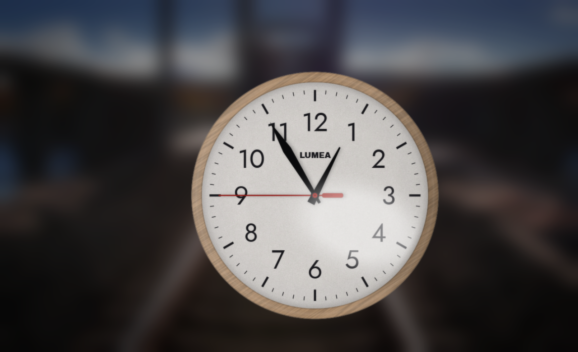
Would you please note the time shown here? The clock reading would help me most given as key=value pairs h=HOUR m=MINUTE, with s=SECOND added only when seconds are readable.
h=12 m=54 s=45
